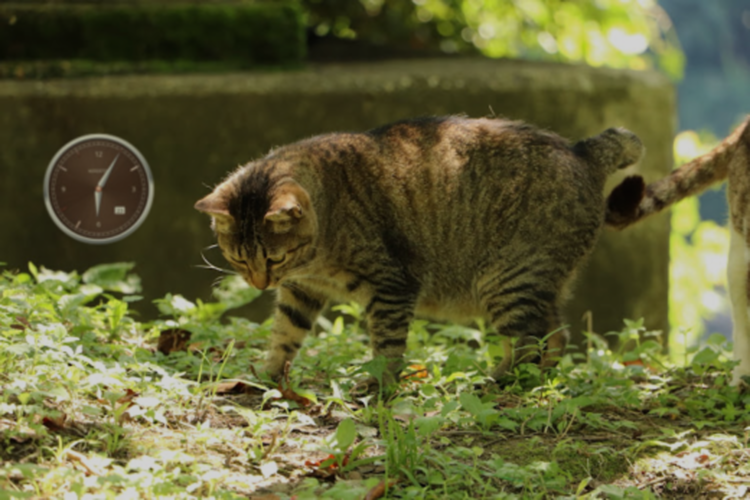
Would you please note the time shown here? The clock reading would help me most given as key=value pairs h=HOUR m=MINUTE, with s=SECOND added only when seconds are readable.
h=6 m=5
